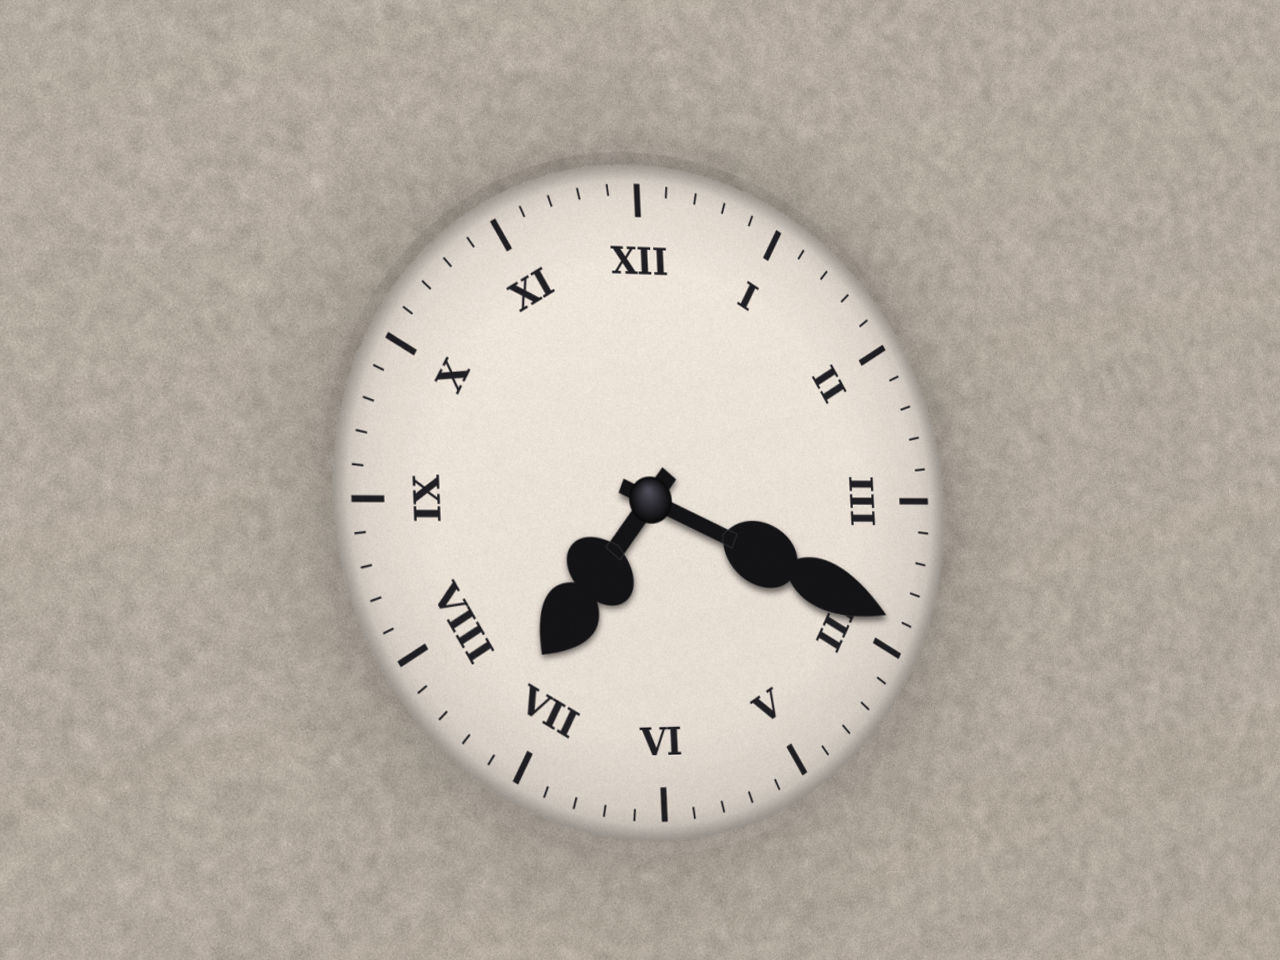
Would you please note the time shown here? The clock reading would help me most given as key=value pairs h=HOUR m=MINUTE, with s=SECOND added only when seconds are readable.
h=7 m=19
